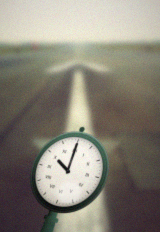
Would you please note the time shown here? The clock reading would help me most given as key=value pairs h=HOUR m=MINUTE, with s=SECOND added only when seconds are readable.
h=10 m=0
